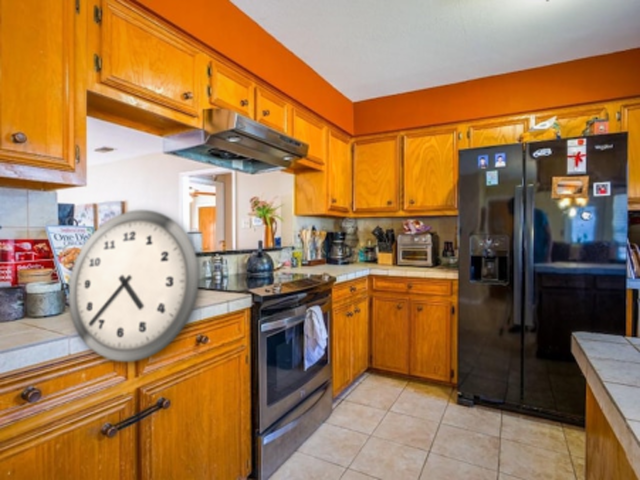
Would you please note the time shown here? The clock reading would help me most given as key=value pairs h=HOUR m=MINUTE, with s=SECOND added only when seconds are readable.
h=4 m=37
